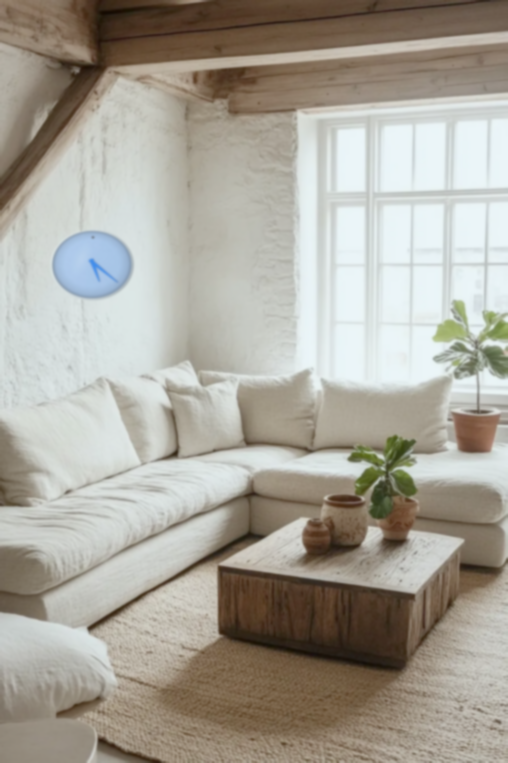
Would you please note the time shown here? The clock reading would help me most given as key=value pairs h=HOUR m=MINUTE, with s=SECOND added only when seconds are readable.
h=5 m=22
